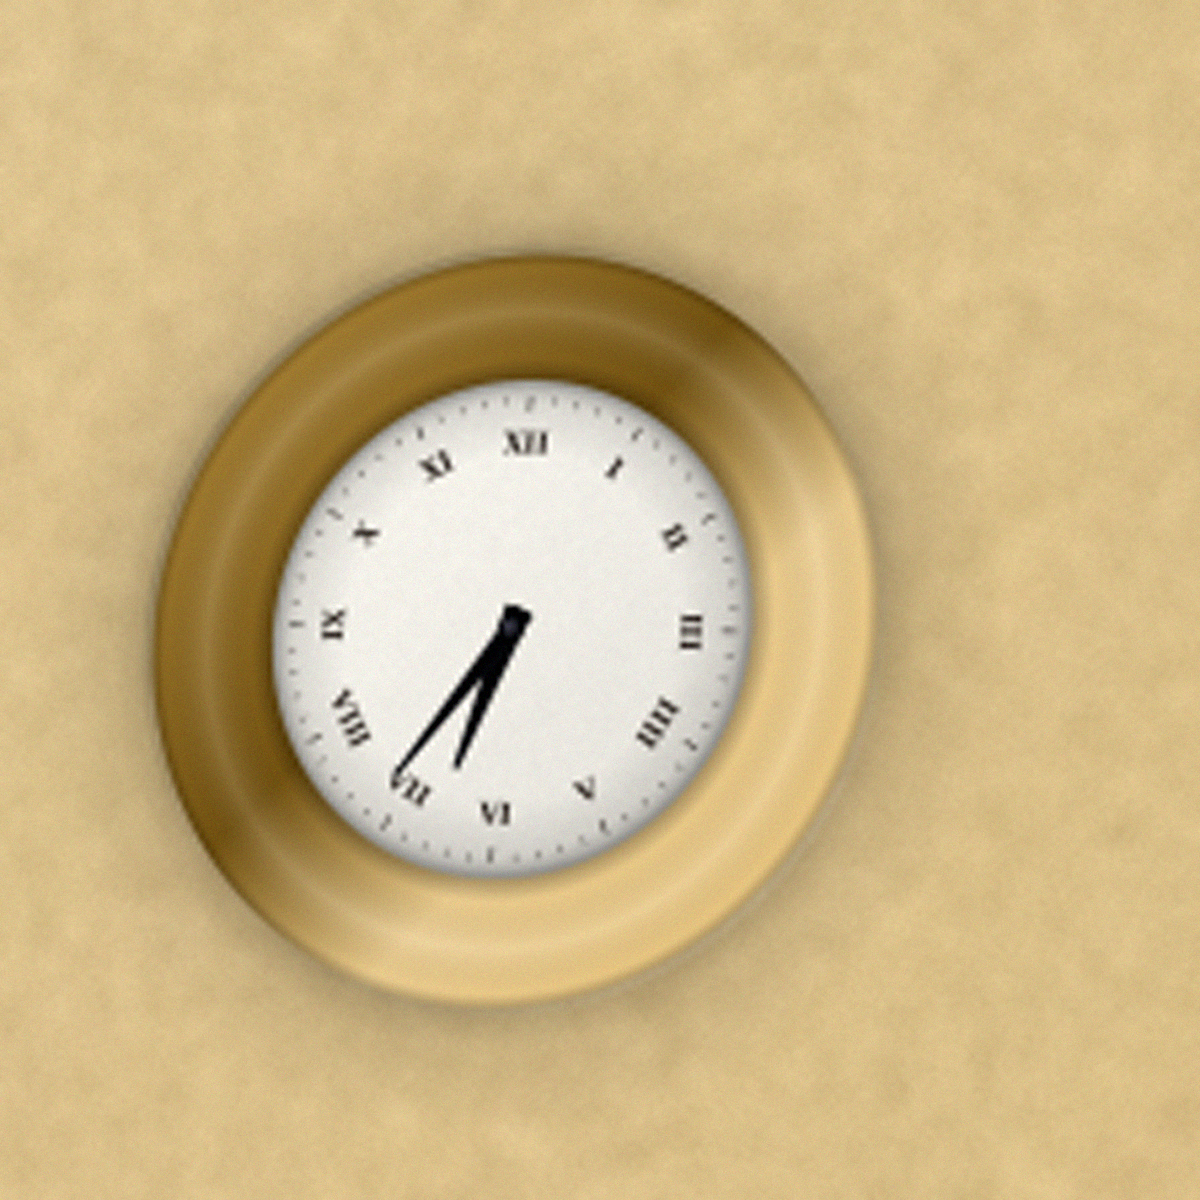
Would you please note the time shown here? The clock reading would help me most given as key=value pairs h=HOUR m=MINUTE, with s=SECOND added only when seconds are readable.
h=6 m=36
